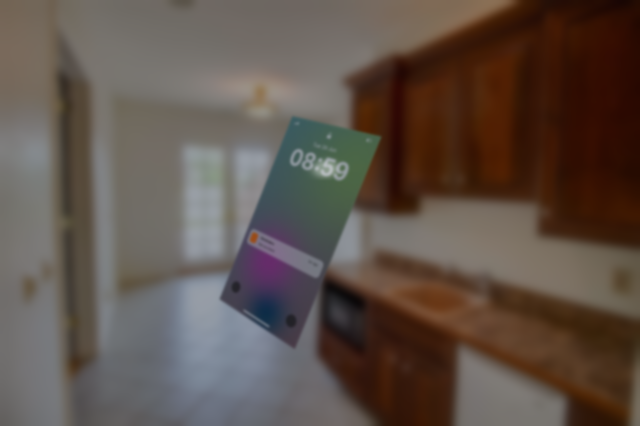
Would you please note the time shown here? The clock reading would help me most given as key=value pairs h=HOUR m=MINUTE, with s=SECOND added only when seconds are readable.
h=8 m=59
